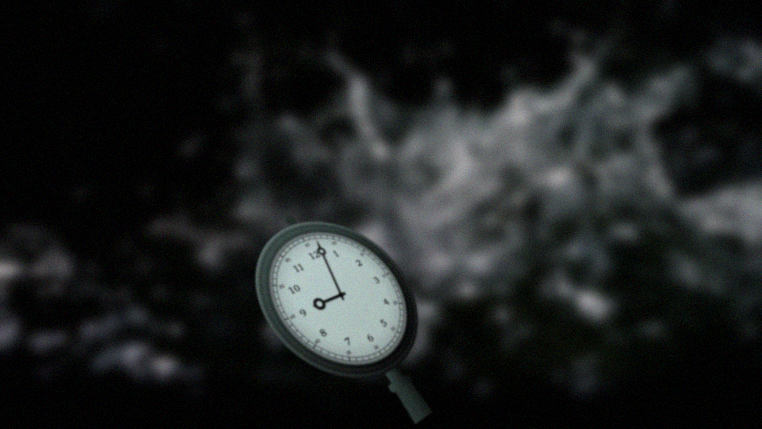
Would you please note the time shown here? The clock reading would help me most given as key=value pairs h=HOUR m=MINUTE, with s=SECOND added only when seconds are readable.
h=9 m=2
